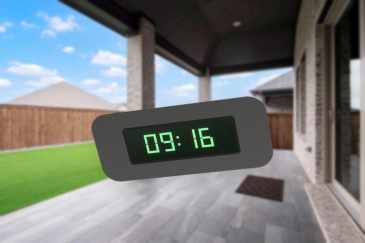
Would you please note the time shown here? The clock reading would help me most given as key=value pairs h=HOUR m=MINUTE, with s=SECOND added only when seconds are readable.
h=9 m=16
